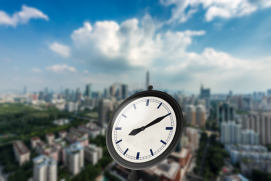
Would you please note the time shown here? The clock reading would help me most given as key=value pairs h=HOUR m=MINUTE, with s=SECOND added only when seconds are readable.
h=8 m=10
